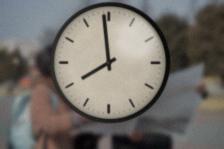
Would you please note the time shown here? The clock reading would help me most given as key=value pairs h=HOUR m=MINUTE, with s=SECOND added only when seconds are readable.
h=7 m=59
